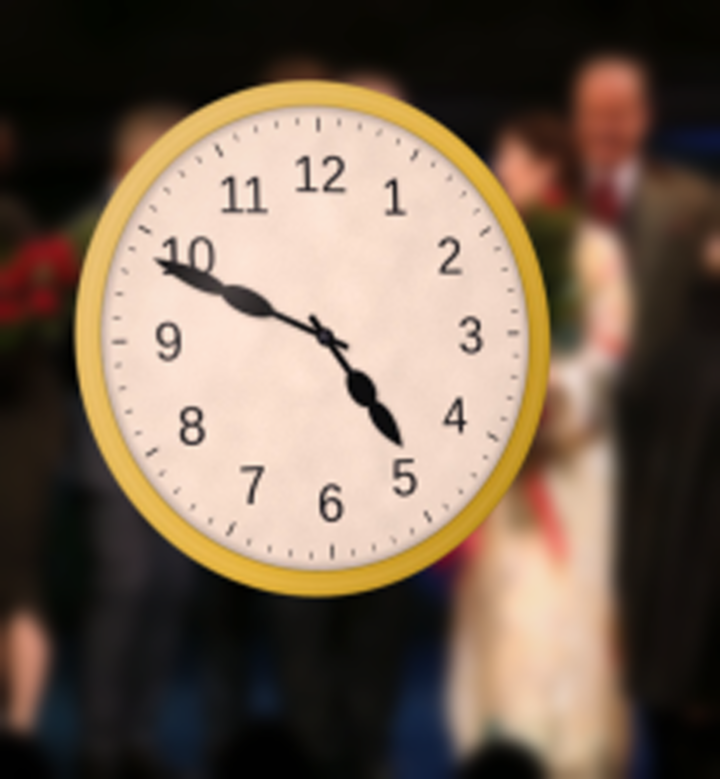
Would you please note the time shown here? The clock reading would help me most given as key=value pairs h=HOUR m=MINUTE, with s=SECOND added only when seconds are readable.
h=4 m=49
